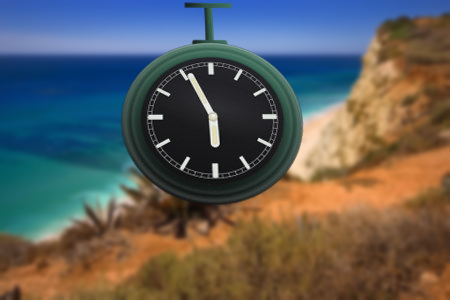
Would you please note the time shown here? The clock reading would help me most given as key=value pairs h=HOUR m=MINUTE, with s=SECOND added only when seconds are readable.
h=5 m=56
